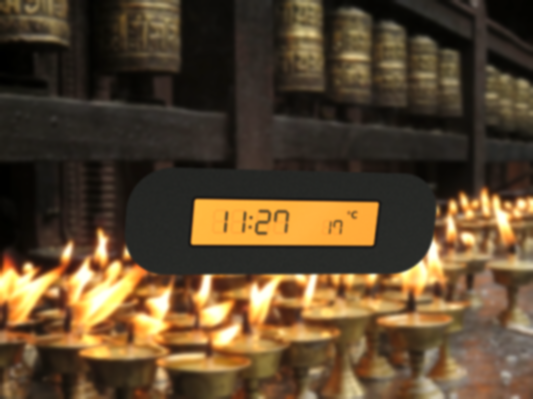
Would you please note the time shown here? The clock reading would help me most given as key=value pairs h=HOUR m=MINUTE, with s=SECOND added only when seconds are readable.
h=11 m=27
